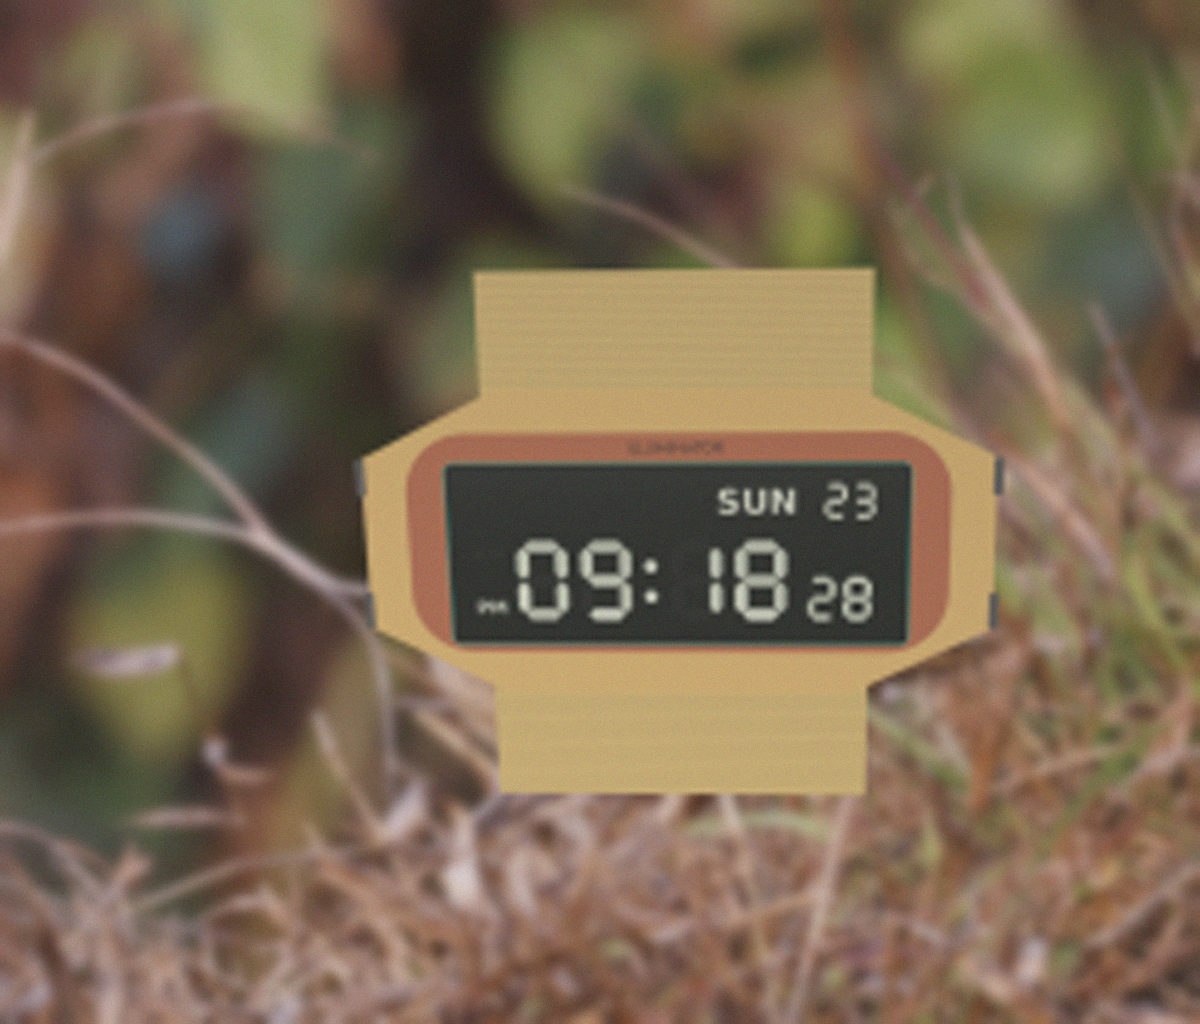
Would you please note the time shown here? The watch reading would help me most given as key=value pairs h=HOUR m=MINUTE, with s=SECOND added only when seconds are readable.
h=9 m=18 s=28
